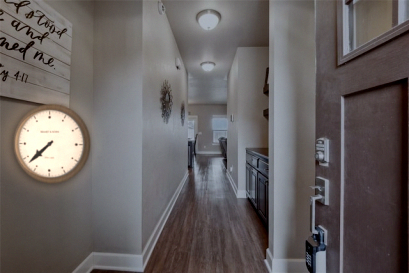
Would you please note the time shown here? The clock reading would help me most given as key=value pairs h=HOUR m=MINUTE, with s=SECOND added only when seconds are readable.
h=7 m=38
